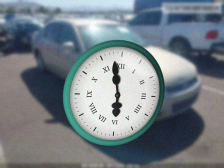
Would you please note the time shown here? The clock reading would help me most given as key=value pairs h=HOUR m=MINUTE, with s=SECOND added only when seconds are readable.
h=5 m=58
